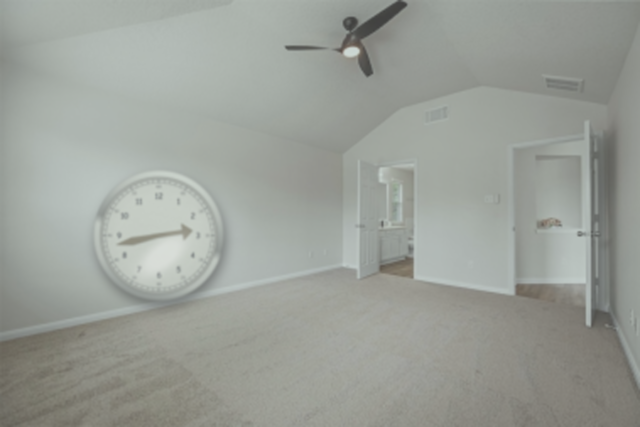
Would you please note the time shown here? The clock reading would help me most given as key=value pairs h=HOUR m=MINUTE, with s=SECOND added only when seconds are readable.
h=2 m=43
